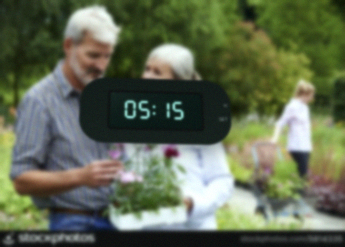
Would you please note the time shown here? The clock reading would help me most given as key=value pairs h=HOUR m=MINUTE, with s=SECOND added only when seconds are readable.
h=5 m=15
